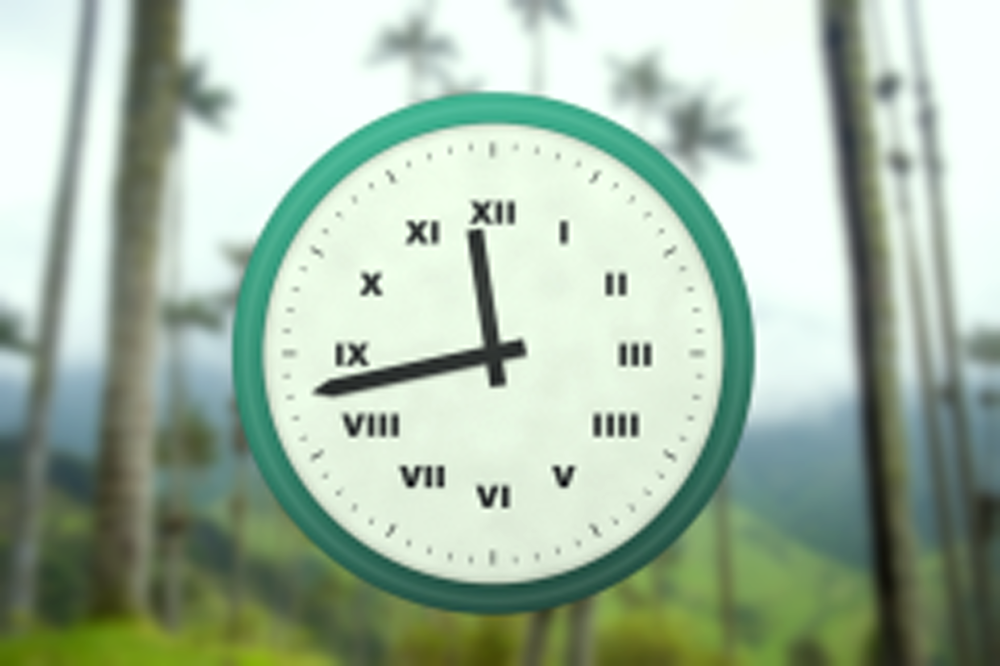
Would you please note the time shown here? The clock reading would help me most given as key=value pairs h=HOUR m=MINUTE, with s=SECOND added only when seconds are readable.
h=11 m=43
